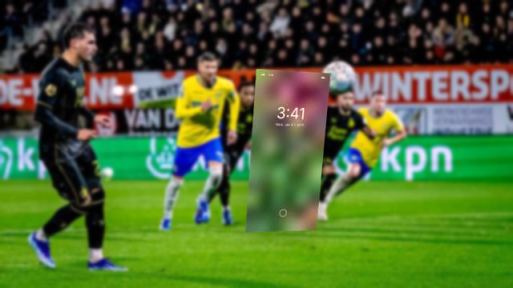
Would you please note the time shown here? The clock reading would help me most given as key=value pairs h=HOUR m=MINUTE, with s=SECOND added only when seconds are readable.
h=3 m=41
